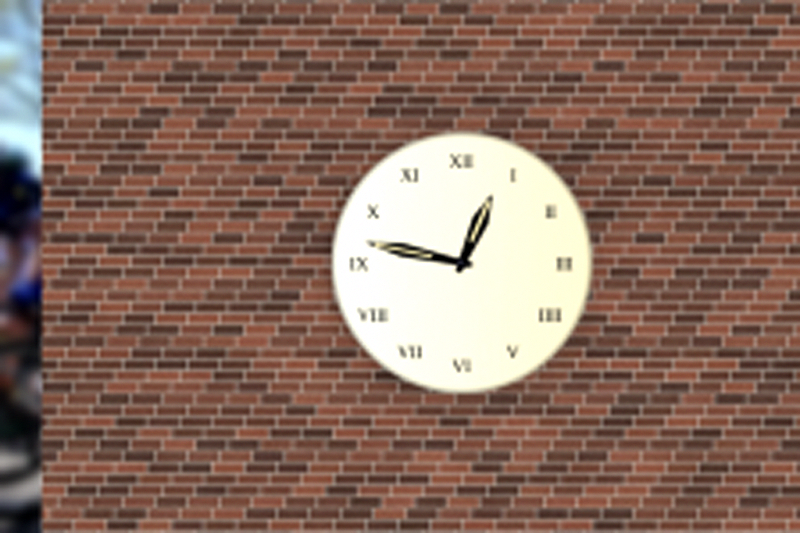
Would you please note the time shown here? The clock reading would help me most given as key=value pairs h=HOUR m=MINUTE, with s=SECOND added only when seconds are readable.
h=12 m=47
